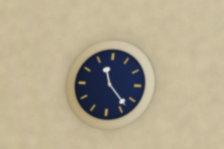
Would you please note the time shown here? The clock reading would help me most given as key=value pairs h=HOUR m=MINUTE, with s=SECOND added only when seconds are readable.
h=11 m=23
